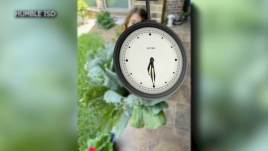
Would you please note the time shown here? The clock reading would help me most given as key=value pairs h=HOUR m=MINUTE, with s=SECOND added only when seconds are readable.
h=6 m=30
